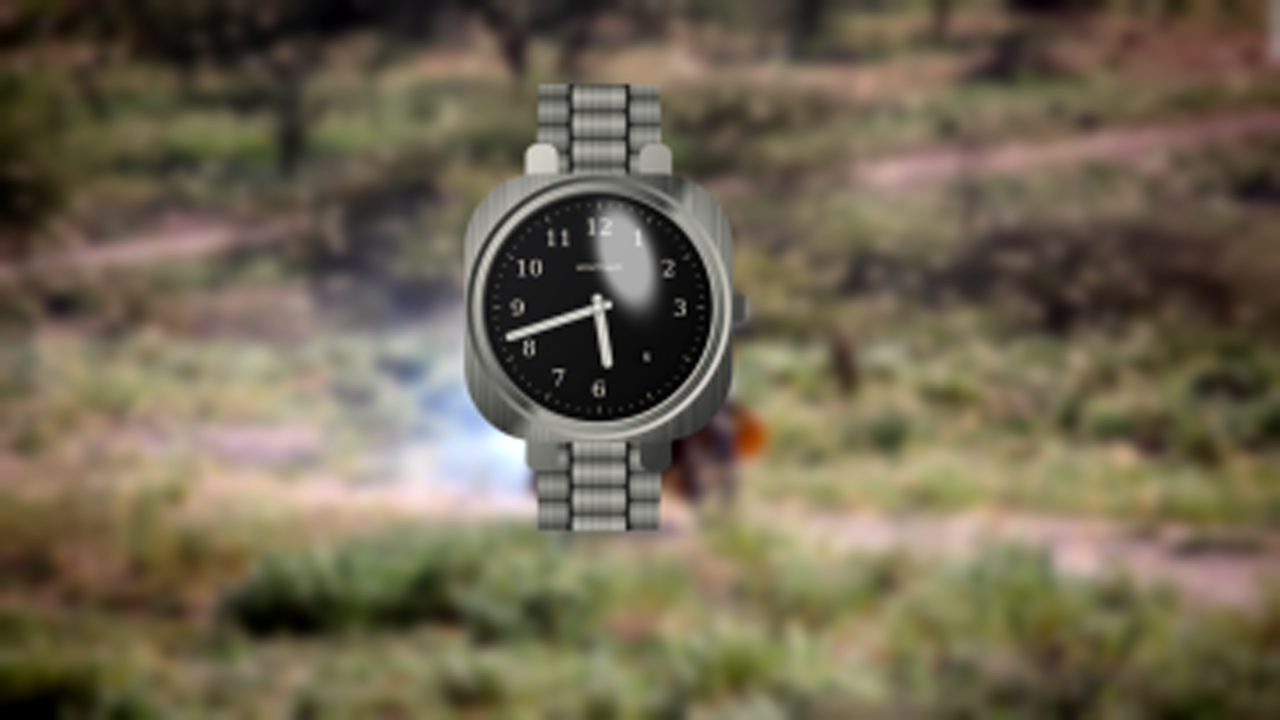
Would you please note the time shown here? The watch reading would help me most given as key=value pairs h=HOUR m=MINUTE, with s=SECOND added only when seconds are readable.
h=5 m=42
